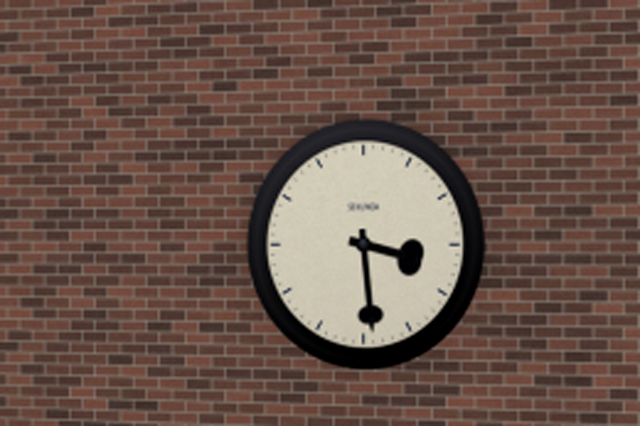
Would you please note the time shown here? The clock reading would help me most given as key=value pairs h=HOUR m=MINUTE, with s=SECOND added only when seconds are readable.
h=3 m=29
